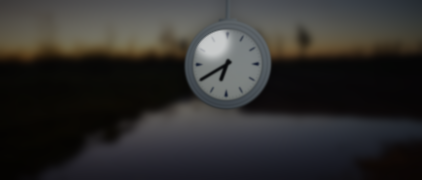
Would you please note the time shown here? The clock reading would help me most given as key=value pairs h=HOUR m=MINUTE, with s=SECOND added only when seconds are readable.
h=6 m=40
